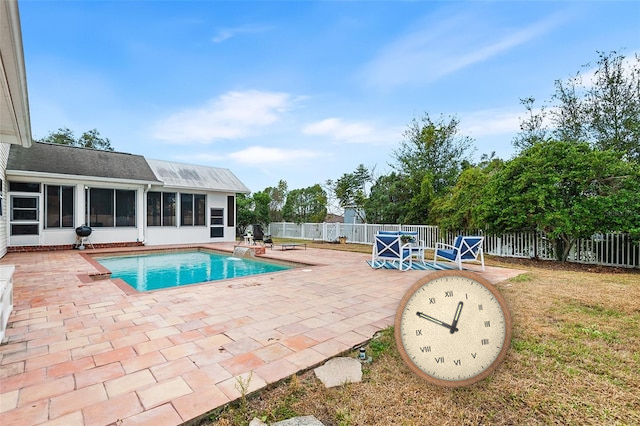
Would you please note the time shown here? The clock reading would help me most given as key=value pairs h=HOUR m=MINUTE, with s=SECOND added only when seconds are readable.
h=12 m=50
